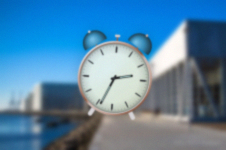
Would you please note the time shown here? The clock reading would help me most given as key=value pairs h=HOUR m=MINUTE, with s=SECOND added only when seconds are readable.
h=2 m=34
